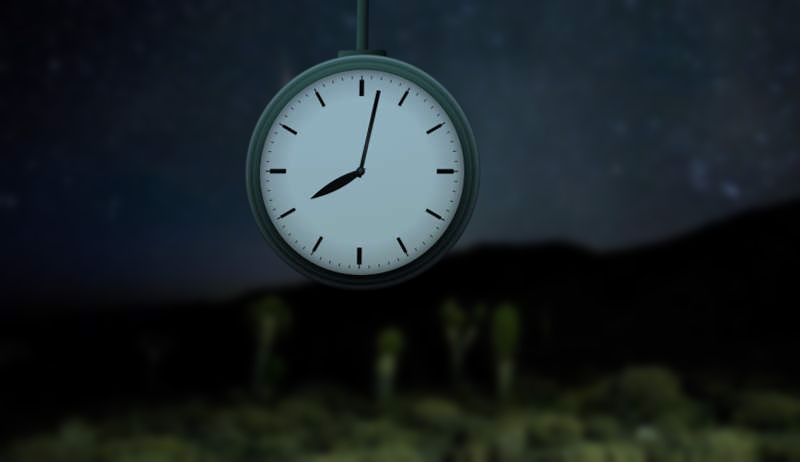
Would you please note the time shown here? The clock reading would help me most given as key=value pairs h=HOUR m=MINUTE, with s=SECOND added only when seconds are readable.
h=8 m=2
